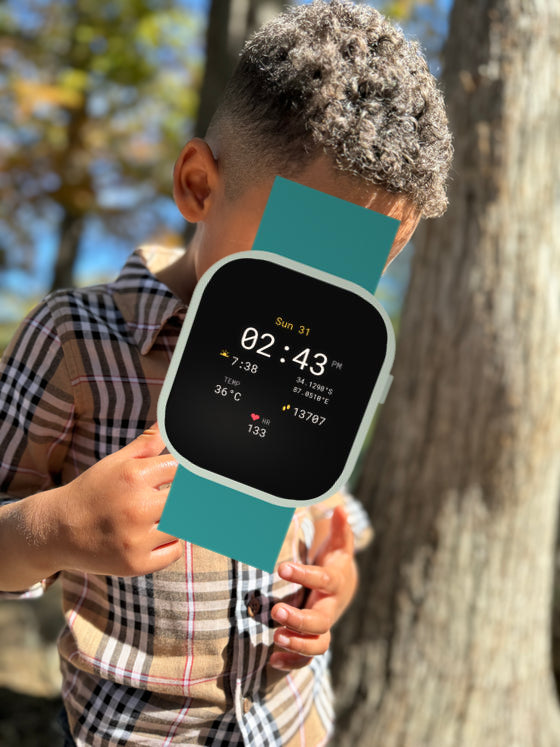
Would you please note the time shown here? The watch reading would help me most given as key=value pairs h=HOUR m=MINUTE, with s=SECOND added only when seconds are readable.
h=2 m=43
